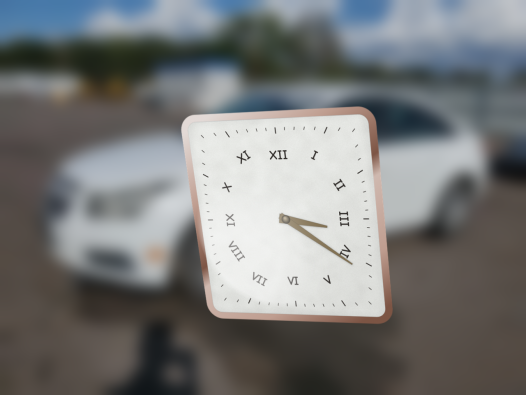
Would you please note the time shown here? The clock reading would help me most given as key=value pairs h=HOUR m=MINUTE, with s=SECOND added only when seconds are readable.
h=3 m=21
